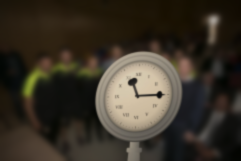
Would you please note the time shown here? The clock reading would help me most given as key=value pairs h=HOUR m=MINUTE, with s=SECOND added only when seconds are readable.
h=11 m=15
